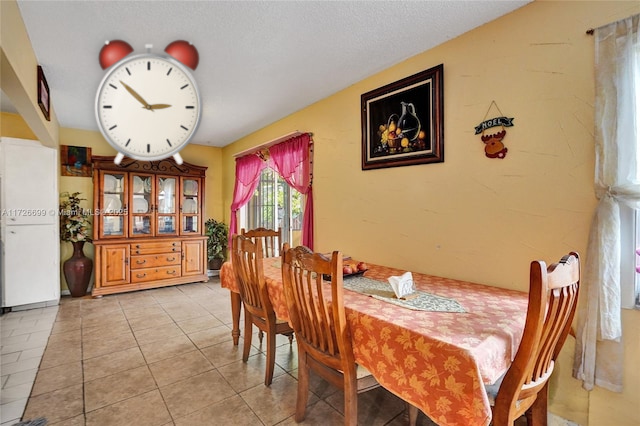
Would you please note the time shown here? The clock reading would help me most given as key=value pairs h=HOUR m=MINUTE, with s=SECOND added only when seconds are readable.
h=2 m=52
